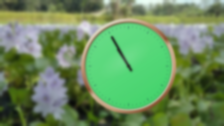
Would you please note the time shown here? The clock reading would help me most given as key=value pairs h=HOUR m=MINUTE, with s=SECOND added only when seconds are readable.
h=10 m=55
